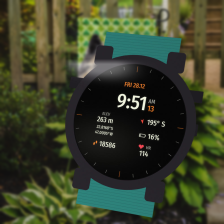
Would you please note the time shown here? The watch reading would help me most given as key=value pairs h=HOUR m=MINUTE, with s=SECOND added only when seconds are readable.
h=9 m=51 s=13
